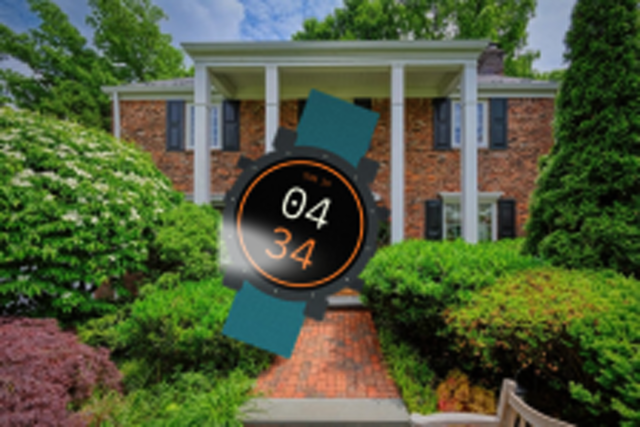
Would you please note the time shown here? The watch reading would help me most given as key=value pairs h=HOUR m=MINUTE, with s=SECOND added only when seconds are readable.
h=4 m=34
